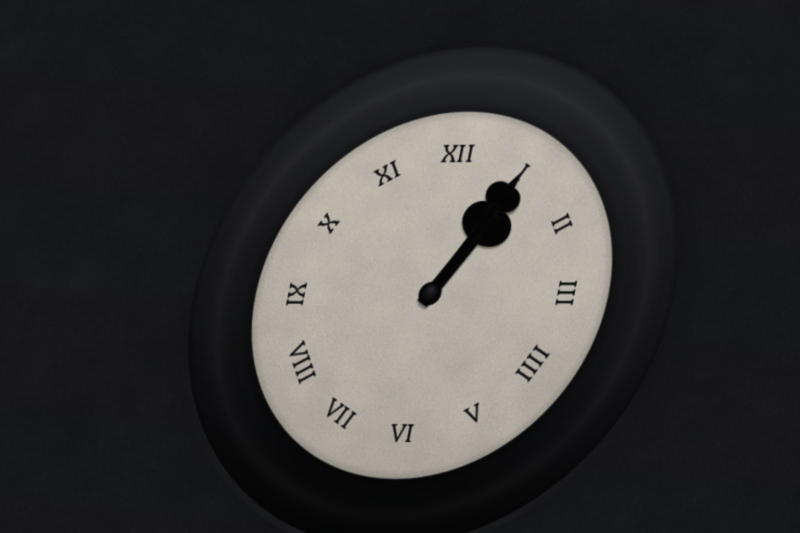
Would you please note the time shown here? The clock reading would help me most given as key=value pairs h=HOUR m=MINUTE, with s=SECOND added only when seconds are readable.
h=1 m=5
